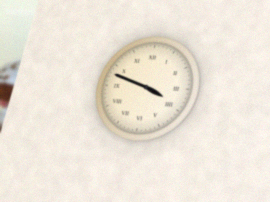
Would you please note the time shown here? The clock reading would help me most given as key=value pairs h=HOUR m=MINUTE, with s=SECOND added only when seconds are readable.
h=3 m=48
